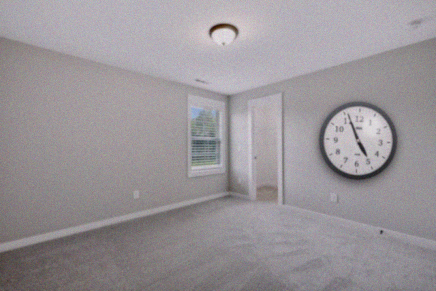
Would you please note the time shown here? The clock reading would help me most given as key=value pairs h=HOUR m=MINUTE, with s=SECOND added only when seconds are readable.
h=4 m=56
